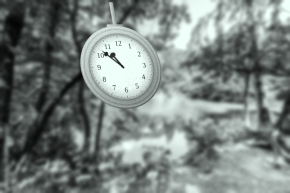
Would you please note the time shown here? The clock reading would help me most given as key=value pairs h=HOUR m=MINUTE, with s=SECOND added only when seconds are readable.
h=10 m=52
